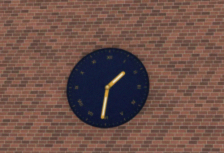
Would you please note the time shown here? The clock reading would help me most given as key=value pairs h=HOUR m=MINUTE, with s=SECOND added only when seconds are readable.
h=1 m=31
